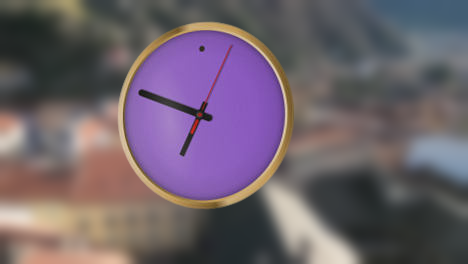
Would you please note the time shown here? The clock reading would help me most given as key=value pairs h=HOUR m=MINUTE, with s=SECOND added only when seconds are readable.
h=6 m=48 s=4
